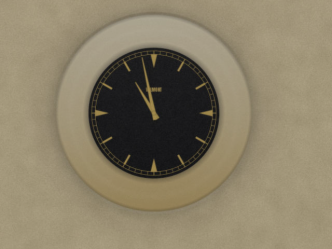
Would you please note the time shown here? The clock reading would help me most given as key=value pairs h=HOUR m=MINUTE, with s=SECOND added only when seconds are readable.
h=10 m=58
